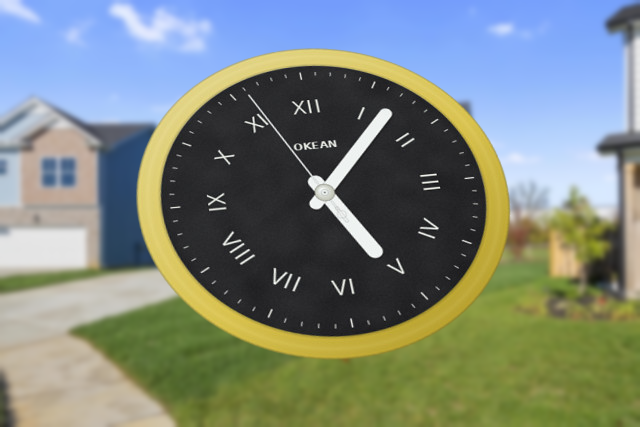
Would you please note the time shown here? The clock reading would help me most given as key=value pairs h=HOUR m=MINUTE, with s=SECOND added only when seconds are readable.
h=5 m=6 s=56
